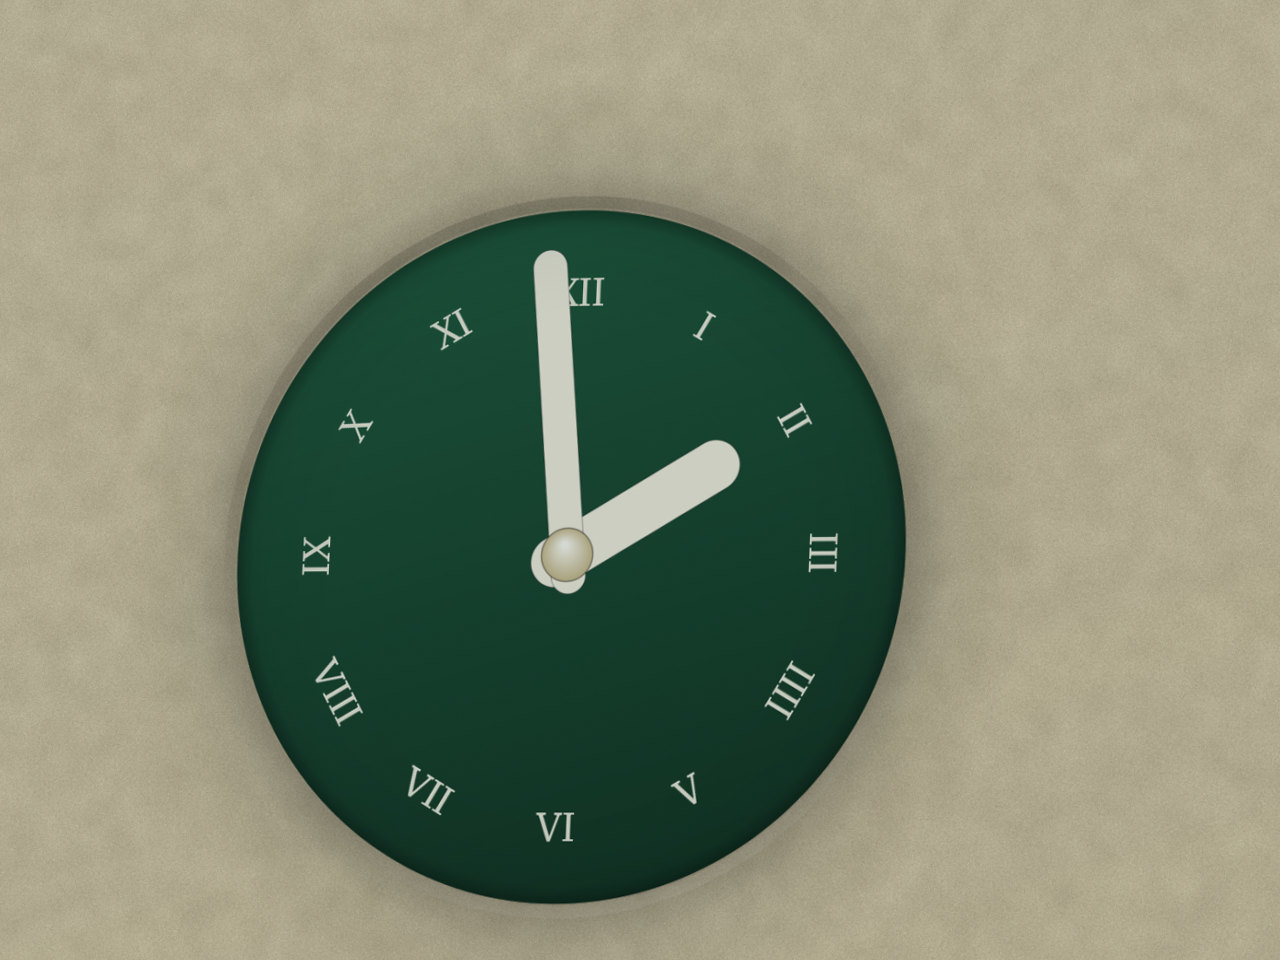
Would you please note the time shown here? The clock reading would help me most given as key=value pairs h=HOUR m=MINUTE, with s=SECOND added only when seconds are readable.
h=1 m=59
